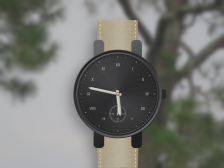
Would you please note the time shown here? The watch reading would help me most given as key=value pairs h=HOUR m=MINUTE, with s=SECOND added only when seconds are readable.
h=5 m=47
